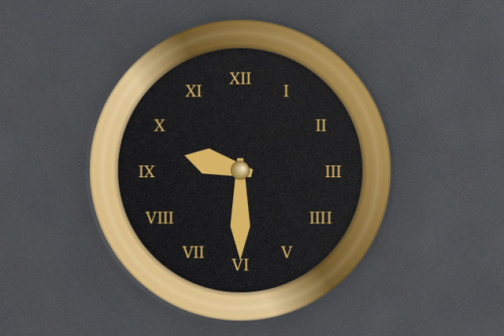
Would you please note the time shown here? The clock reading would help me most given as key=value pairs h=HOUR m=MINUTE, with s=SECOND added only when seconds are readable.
h=9 m=30
